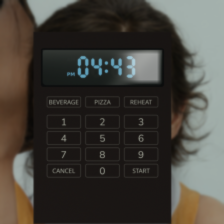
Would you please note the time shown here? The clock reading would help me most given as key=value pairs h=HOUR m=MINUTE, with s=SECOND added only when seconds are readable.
h=4 m=43
